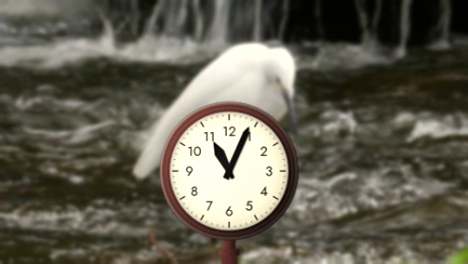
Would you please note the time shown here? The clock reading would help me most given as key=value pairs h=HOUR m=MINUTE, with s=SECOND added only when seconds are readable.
h=11 m=4
